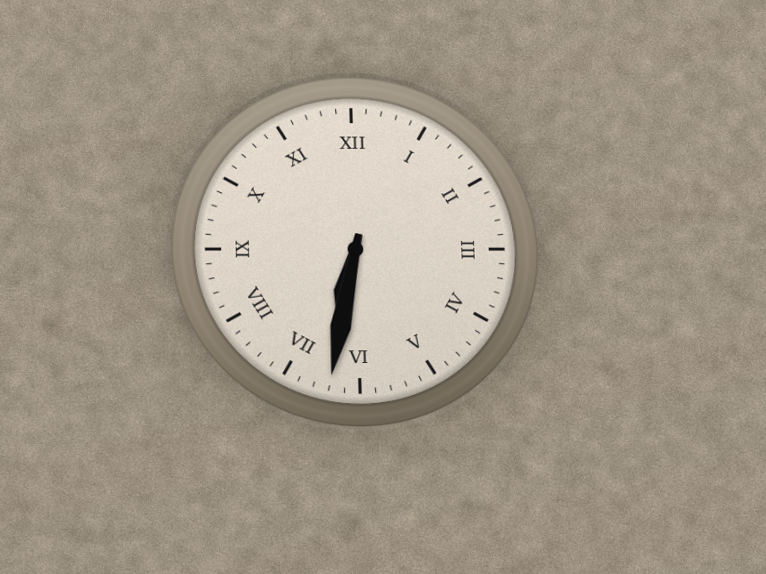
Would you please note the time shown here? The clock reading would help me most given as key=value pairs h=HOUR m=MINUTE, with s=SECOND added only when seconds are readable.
h=6 m=32
